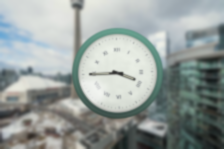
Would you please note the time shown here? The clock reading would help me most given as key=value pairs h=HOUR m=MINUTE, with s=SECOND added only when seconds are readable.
h=3 m=45
